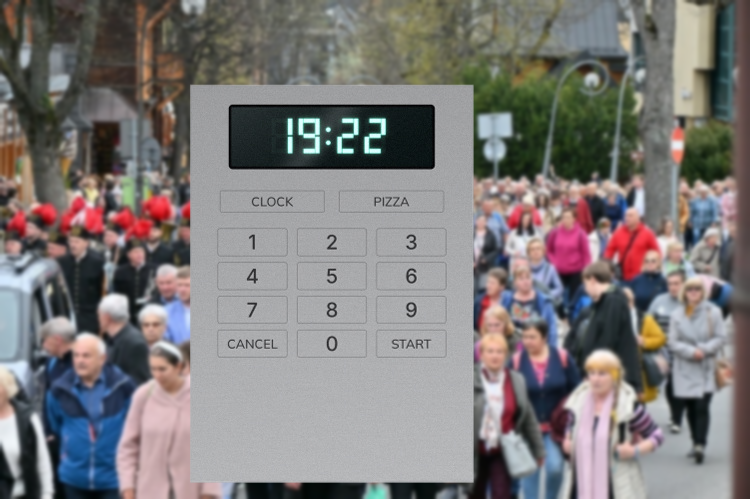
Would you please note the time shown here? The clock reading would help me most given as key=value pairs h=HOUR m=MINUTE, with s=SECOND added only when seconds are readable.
h=19 m=22
